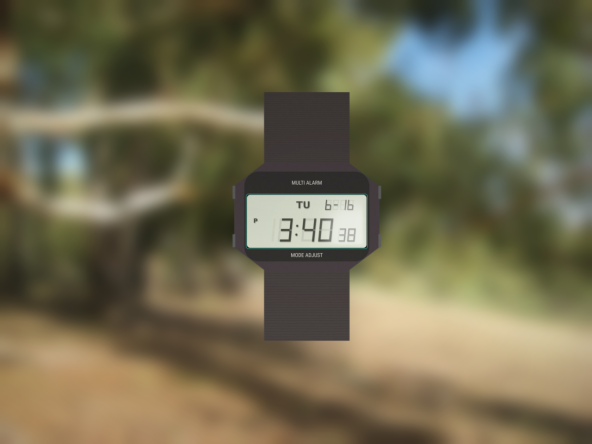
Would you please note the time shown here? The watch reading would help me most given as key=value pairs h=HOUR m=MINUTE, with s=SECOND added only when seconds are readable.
h=3 m=40 s=38
